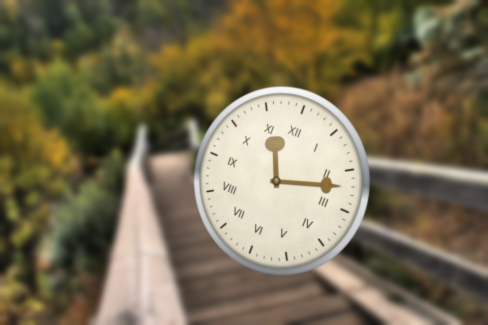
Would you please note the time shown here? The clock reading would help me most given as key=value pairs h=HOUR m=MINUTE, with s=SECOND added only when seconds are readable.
h=11 m=12
